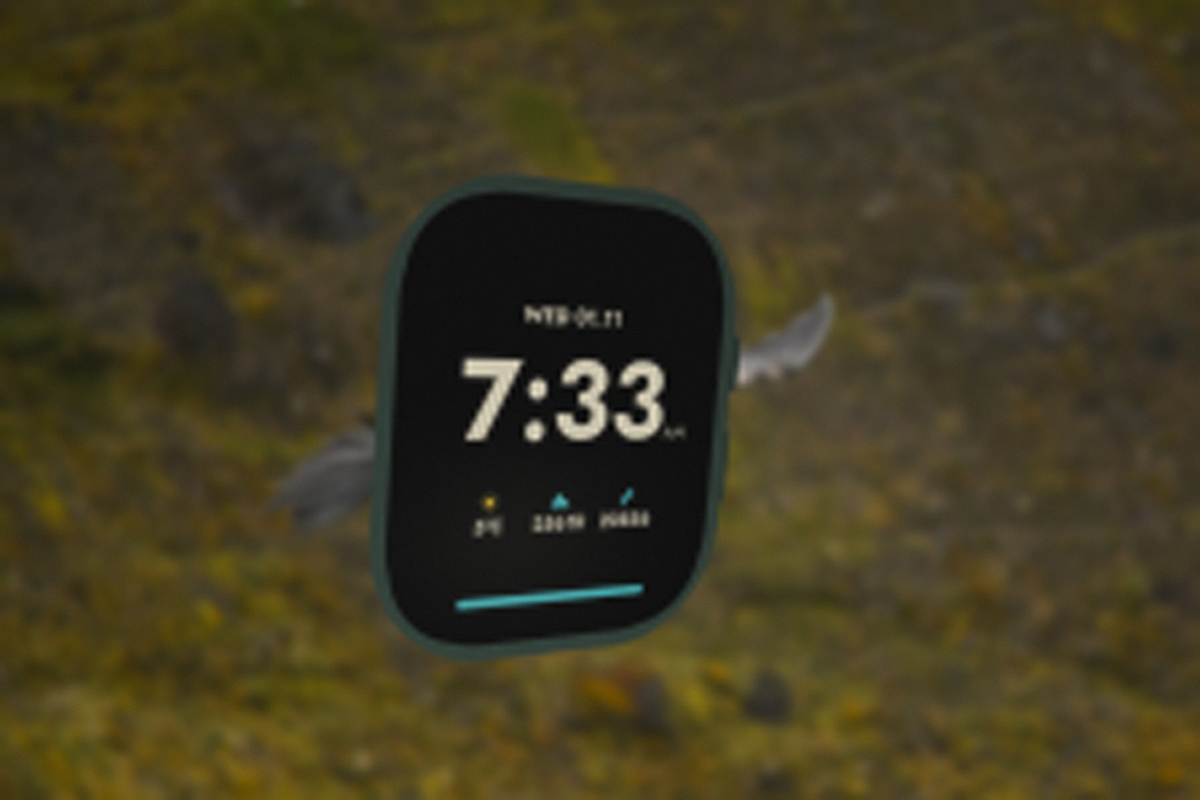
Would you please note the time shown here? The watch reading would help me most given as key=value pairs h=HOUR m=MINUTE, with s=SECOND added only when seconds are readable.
h=7 m=33
